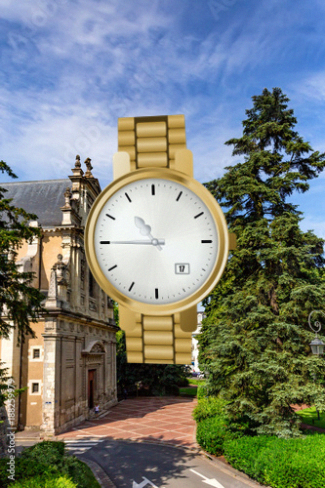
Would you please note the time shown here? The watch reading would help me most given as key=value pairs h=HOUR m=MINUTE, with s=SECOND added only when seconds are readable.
h=10 m=45
